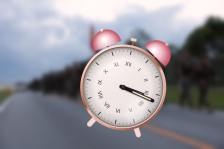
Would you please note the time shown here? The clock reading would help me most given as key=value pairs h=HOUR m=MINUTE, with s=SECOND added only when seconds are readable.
h=3 m=17
